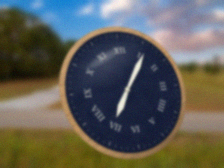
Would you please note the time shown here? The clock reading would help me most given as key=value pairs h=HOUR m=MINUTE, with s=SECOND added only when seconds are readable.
h=7 m=6
